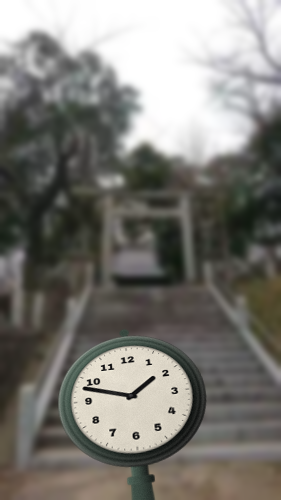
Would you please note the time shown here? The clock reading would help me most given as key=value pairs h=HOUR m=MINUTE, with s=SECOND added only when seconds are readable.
h=1 m=48
